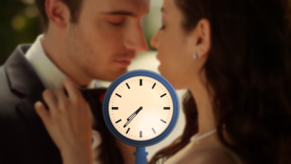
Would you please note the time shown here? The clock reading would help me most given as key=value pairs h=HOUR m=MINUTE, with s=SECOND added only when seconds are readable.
h=7 m=37
